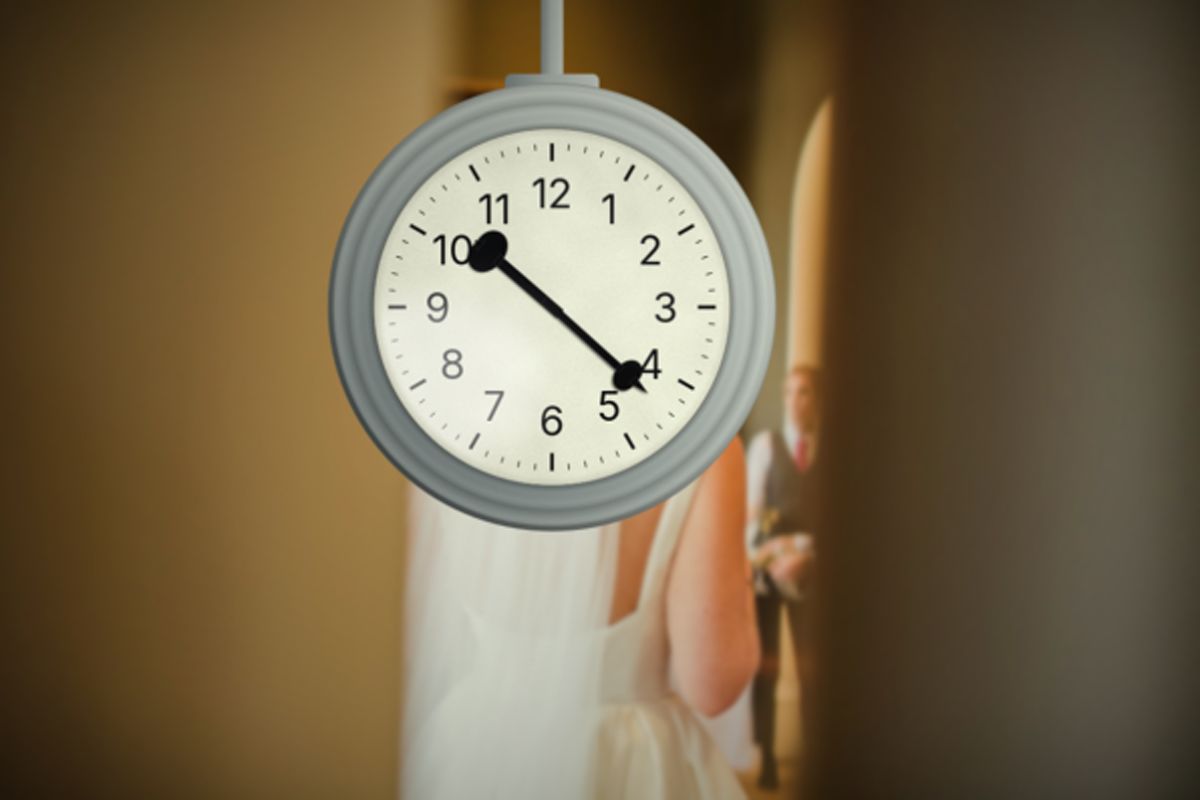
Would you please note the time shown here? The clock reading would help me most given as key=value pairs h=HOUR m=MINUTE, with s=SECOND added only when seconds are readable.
h=10 m=22
